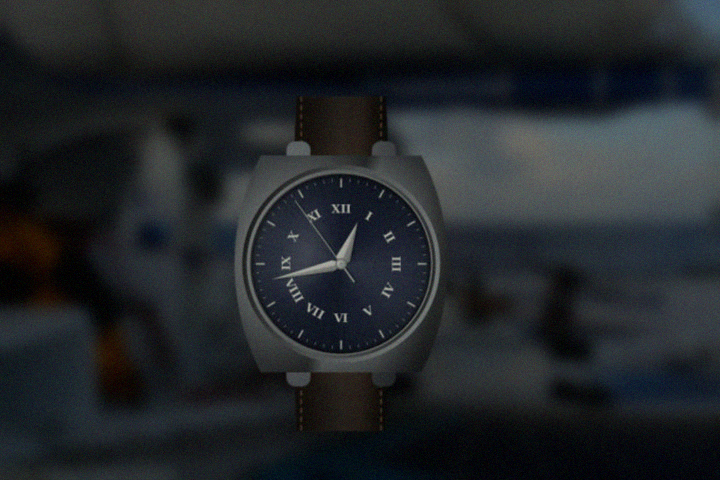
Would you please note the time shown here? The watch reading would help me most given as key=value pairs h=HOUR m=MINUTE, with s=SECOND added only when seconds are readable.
h=12 m=42 s=54
